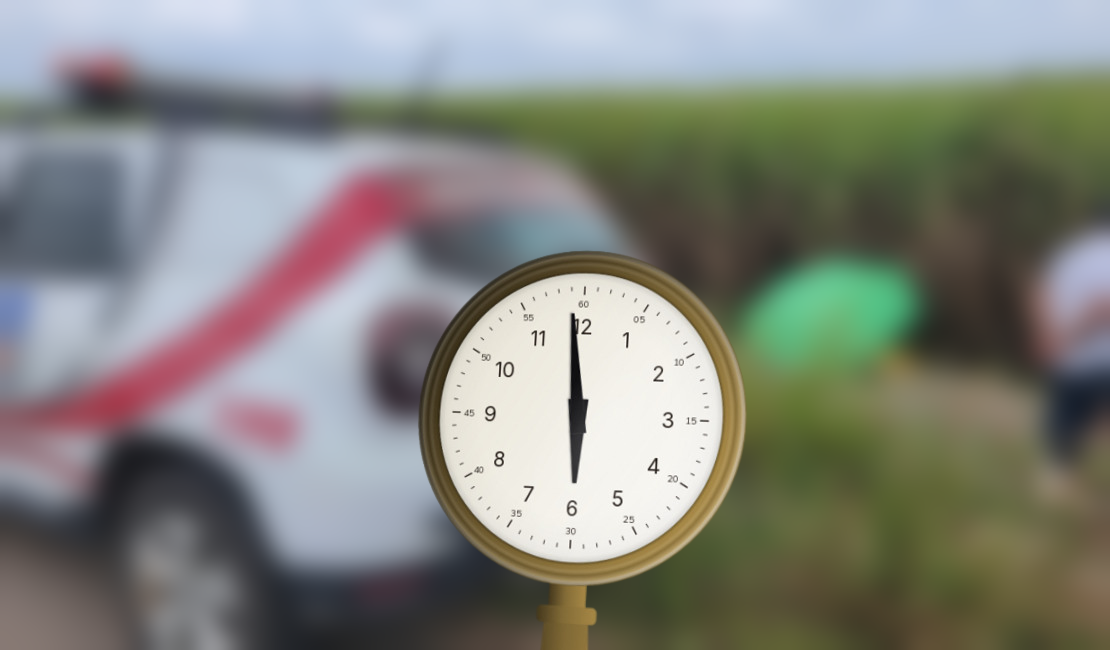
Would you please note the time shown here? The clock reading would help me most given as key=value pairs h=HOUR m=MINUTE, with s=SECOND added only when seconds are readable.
h=5 m=59
